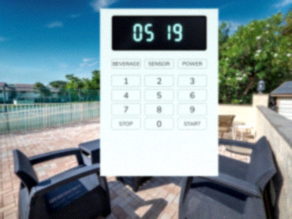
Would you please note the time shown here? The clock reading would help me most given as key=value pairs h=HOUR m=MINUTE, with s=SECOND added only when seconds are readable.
h=5 m=19
